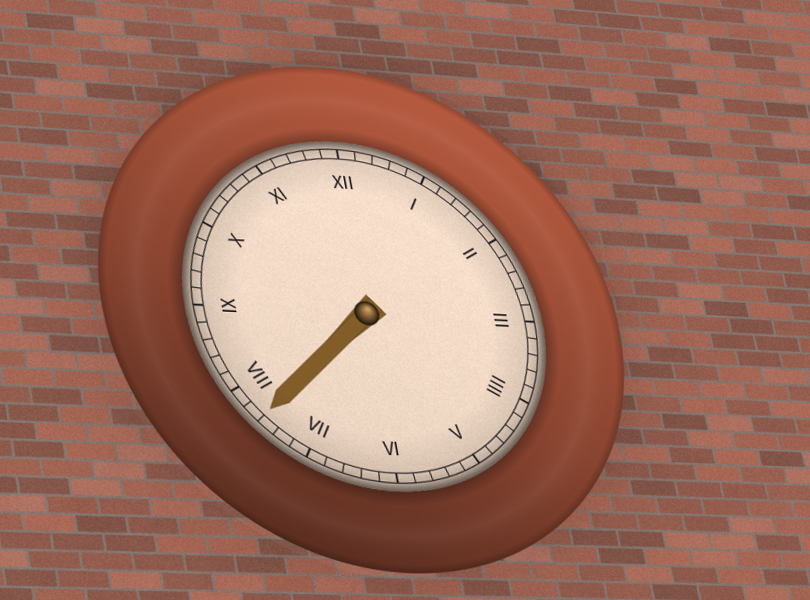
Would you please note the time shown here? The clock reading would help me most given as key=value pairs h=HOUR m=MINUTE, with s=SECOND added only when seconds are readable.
h=7 m=38
